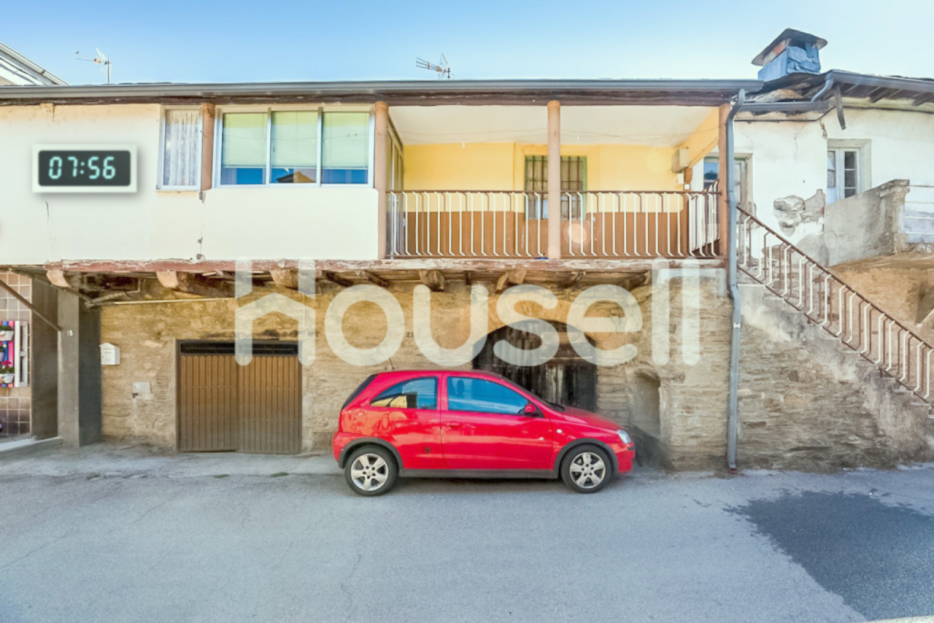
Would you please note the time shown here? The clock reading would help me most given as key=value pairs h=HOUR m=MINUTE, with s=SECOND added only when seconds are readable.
h=7 m=56
